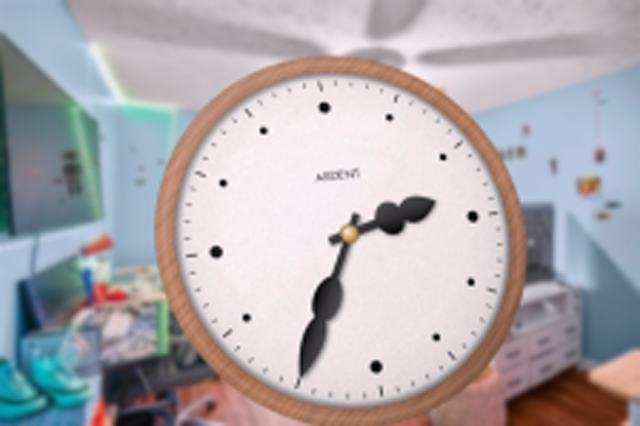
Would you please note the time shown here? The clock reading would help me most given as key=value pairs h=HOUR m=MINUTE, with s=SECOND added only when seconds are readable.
h=2 m=35
